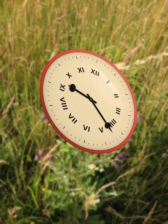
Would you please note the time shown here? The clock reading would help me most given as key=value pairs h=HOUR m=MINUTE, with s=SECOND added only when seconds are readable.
h=9 m=22
